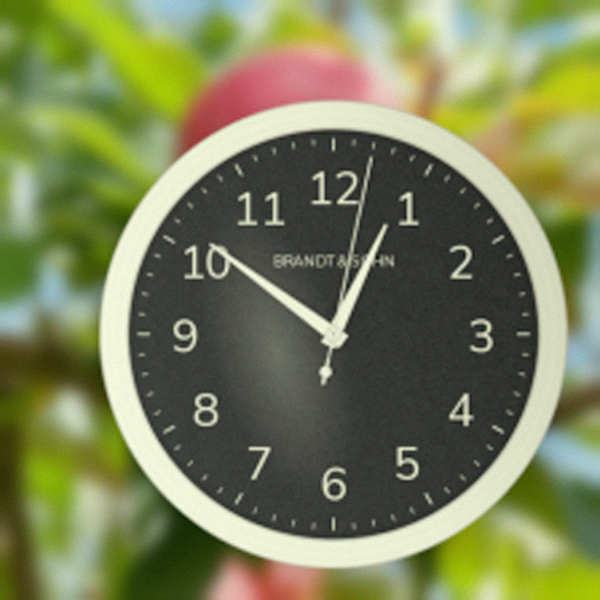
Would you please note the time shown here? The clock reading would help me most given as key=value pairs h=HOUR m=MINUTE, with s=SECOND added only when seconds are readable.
h=12 m=51 s=2
